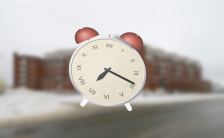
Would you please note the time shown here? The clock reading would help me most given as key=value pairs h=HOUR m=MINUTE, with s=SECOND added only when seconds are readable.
h=7 m=19
